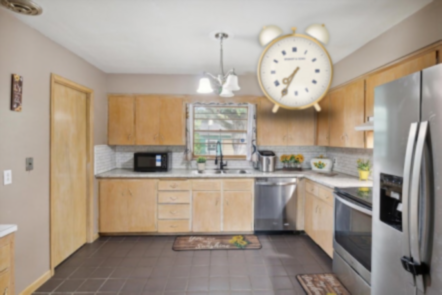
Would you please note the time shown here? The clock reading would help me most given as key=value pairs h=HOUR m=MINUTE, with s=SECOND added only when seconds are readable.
h=7 m=35
